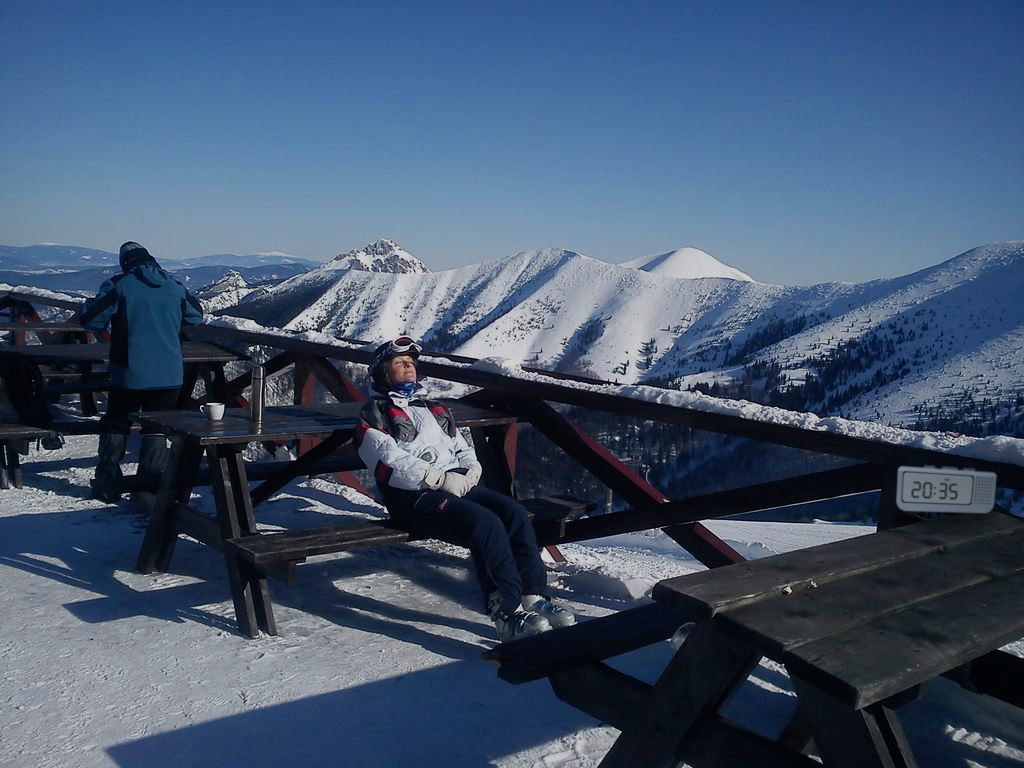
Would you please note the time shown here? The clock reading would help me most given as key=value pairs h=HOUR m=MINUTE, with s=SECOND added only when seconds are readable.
h=20 m=35
